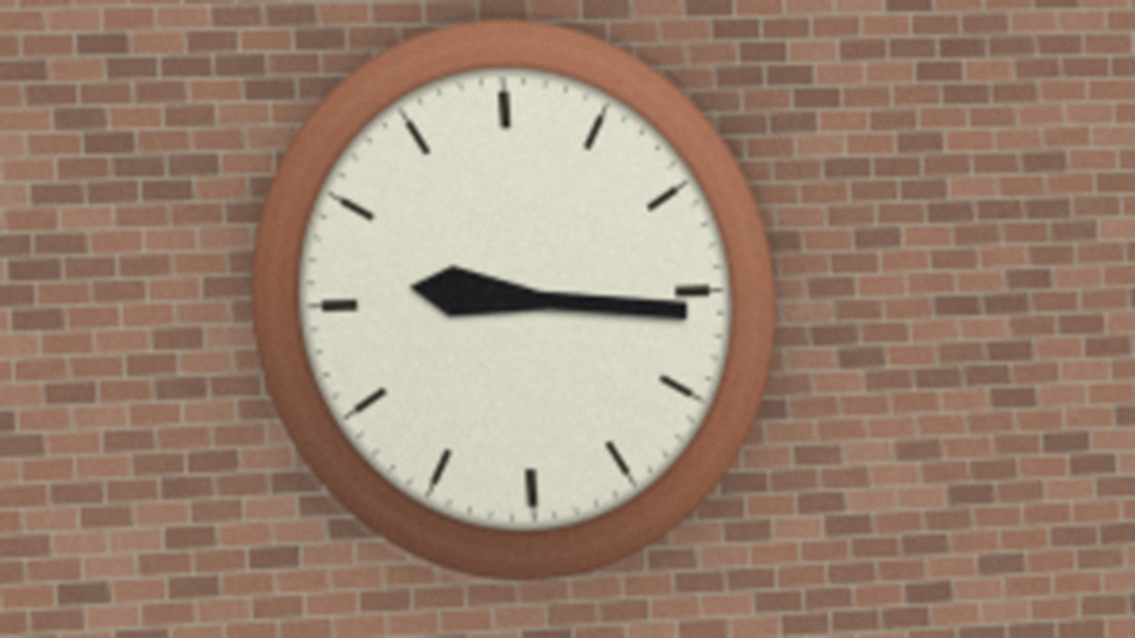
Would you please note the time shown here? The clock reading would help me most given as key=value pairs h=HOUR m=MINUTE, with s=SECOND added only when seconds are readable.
h=9 m=16
